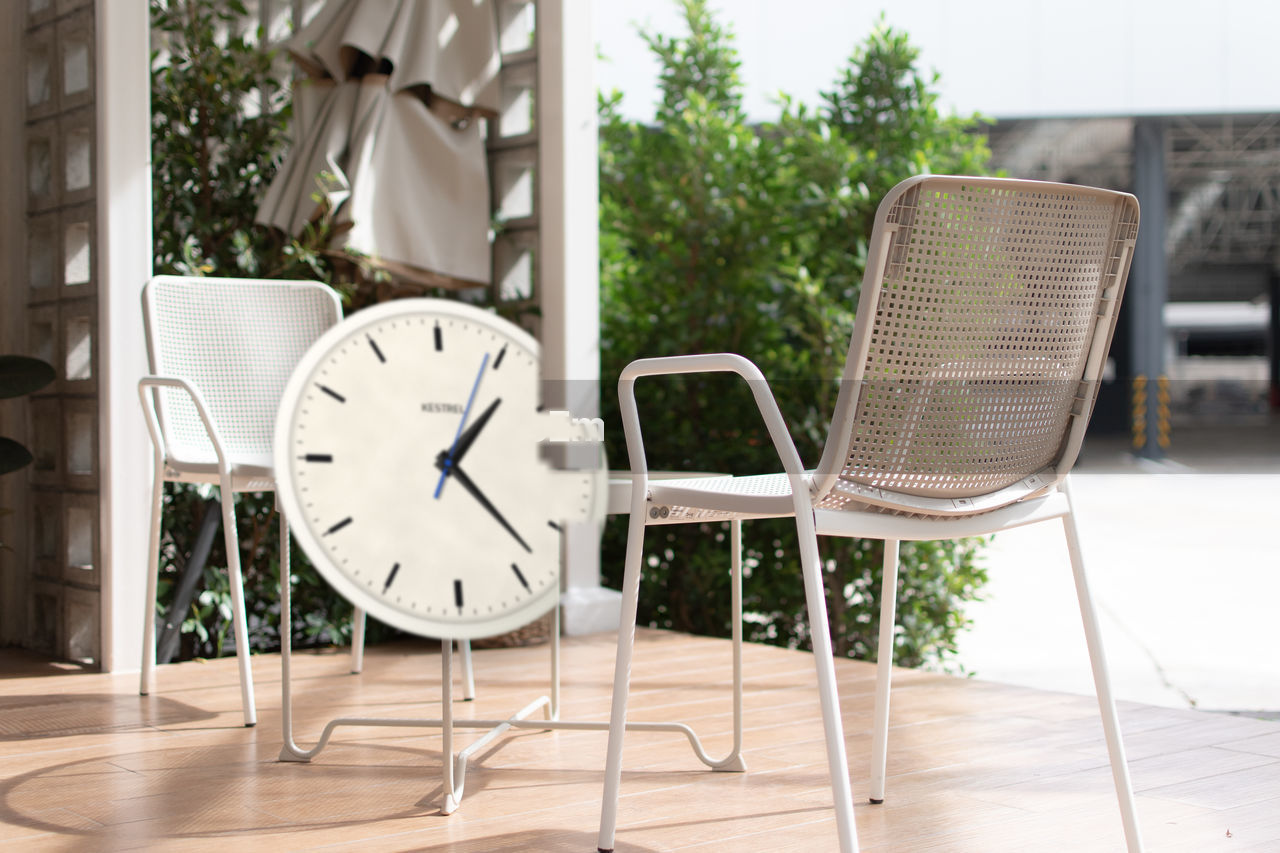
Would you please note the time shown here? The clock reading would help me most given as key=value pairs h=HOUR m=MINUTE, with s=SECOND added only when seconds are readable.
h=1 m=23 s=4
